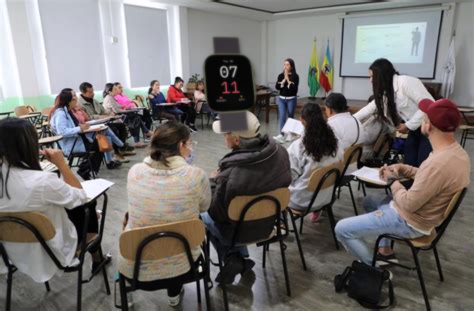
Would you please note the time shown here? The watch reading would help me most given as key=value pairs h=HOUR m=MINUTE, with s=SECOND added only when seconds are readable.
h=7 m=11
